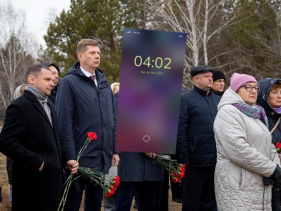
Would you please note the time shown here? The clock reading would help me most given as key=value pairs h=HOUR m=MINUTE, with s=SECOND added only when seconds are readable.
h=4 m=2
